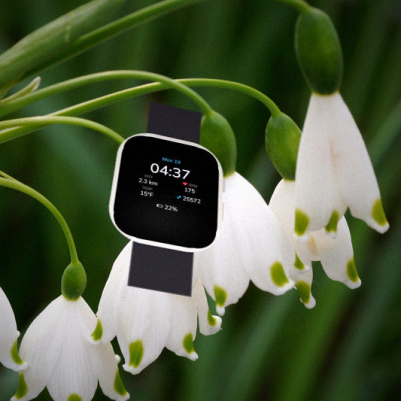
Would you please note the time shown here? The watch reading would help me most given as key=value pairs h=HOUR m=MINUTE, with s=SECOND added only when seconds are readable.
h=4 m=37
